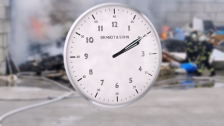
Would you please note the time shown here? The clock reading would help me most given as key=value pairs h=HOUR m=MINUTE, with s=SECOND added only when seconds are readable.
h=2 m=10
